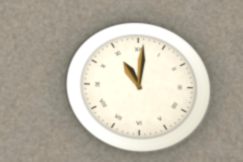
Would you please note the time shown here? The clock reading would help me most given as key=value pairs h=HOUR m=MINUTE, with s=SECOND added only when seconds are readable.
h=11 m=1
